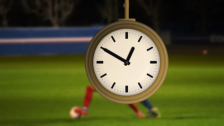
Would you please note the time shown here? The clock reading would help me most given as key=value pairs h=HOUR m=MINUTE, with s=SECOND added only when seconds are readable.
h=12 m=50
